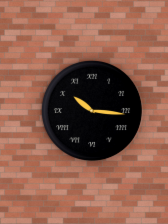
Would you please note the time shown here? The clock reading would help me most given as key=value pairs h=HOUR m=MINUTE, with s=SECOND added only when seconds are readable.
h=10 m=16
